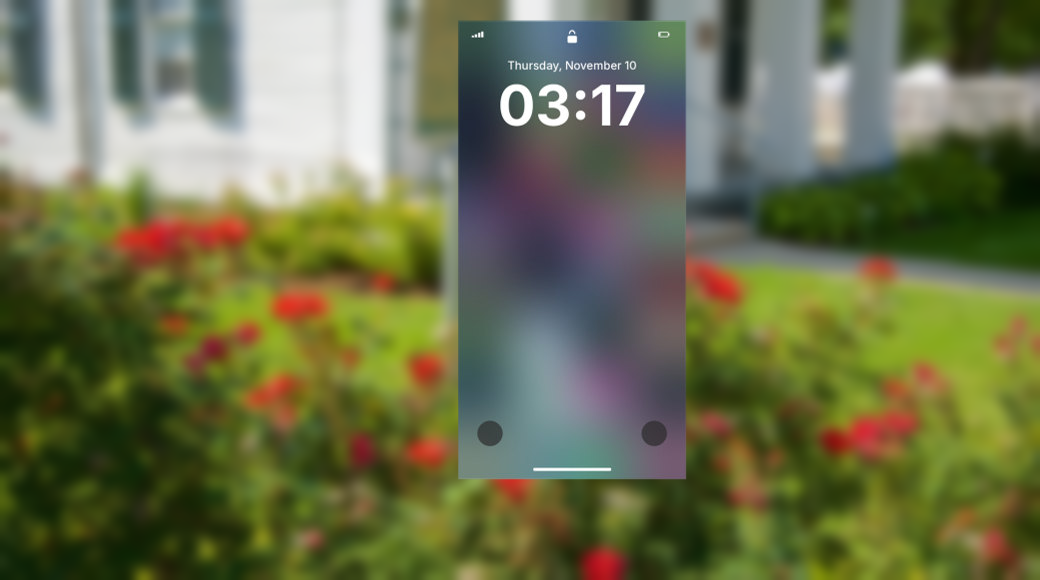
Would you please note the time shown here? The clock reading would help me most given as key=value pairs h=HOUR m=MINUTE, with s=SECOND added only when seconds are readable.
h=3 m=17
